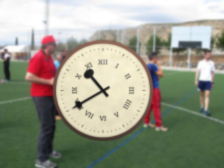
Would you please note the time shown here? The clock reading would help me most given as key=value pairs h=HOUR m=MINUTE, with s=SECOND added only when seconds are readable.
h=10 m=40
